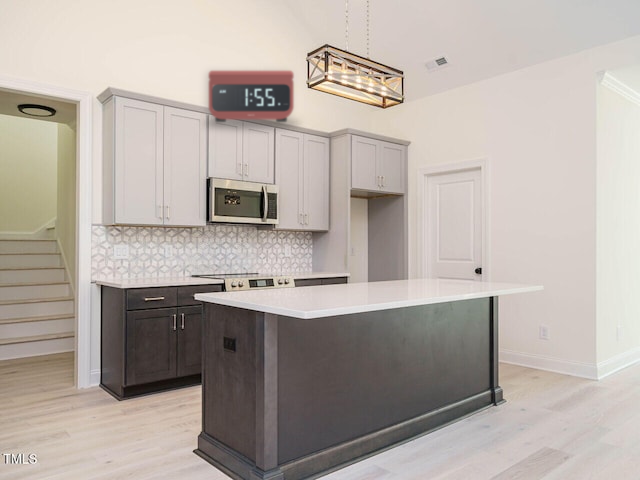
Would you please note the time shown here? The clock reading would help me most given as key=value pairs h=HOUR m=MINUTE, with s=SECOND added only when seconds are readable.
h=1 m=55
